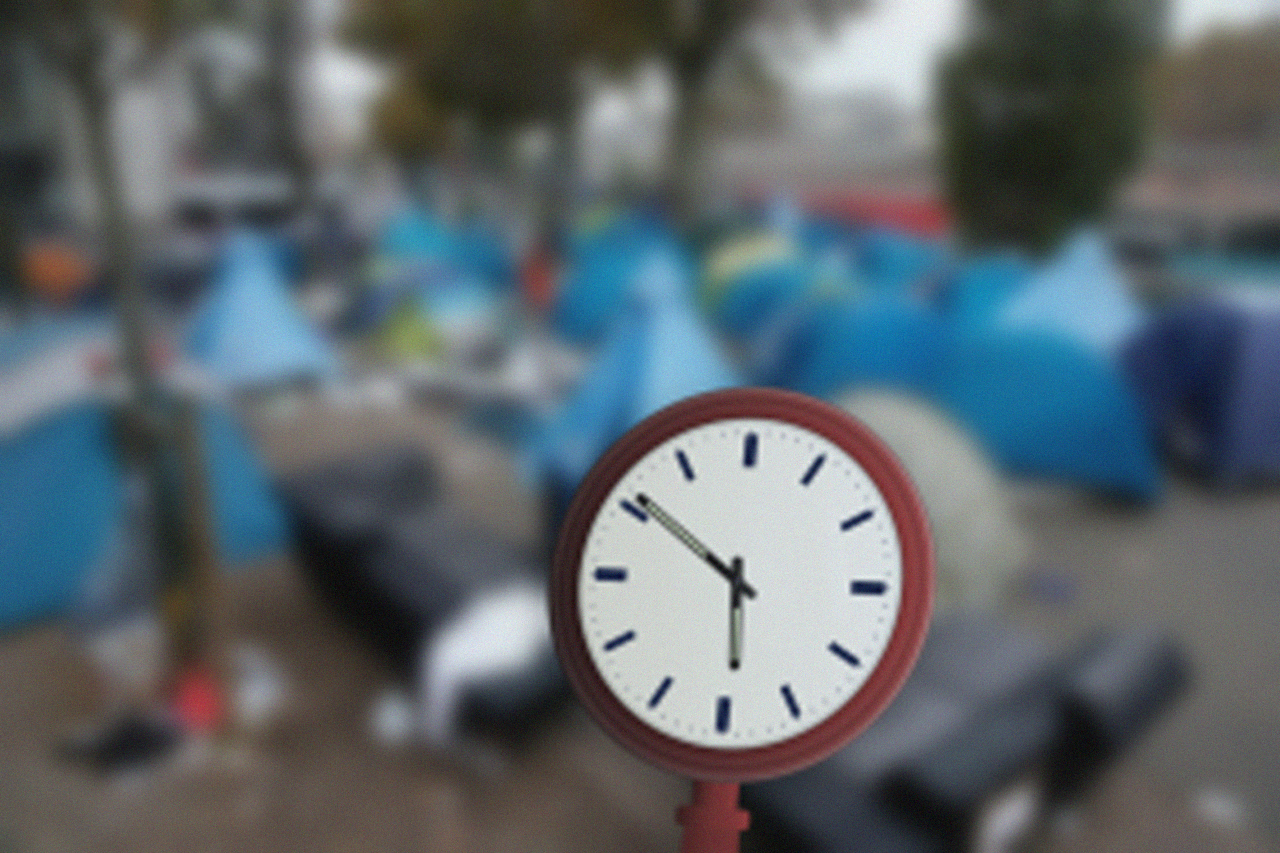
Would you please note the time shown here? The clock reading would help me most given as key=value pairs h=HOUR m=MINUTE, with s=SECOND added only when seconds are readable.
h=5 m=51
